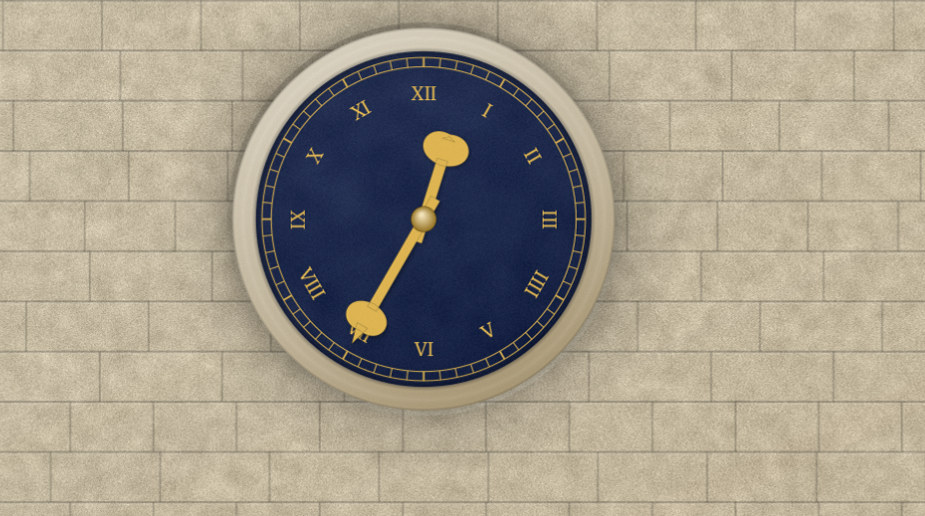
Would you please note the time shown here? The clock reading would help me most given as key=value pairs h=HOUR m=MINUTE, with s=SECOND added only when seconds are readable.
h=12 m=35
